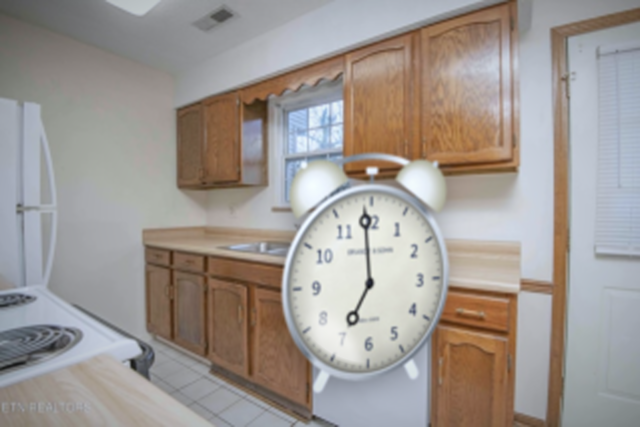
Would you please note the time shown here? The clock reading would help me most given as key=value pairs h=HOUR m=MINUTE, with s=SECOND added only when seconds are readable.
h=6 m=59
